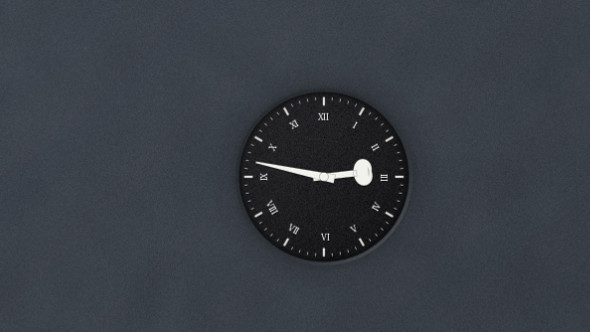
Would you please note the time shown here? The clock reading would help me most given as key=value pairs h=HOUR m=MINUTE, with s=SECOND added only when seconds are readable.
h=2 m=47
